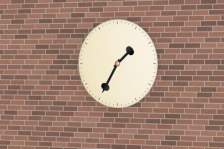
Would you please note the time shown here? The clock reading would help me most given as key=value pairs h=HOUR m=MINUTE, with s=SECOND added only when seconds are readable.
h=1 m=35
